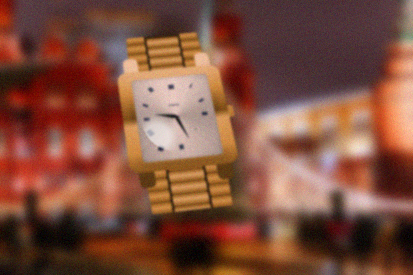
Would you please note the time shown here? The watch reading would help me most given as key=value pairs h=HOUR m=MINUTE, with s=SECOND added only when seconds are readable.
h=9 m=27
